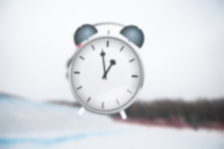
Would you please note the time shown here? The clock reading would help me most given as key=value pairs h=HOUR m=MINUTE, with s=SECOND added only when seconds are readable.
h=12 m=58
